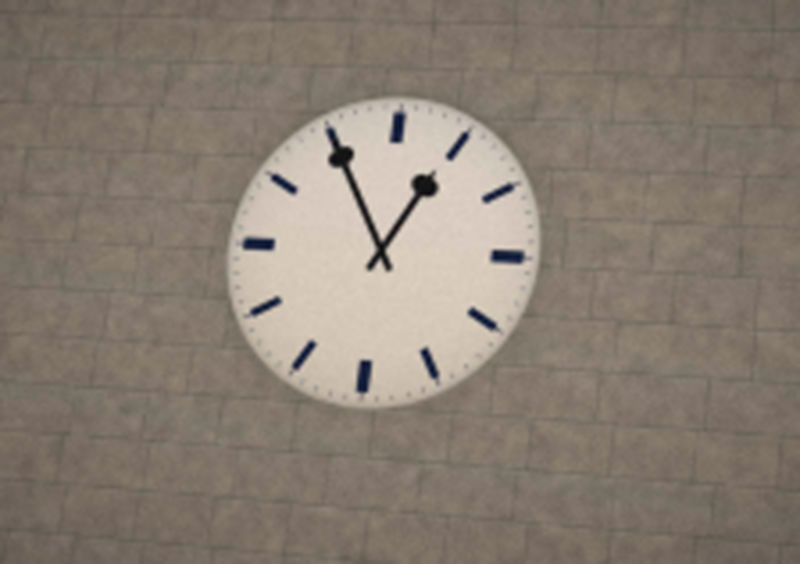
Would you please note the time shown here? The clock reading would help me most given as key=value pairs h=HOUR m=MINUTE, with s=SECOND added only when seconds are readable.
h=12 m=55
